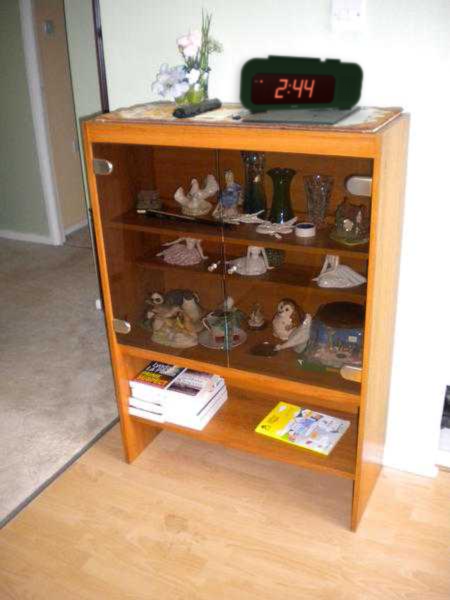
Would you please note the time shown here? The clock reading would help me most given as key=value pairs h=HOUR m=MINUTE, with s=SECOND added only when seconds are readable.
h=2 m=44
